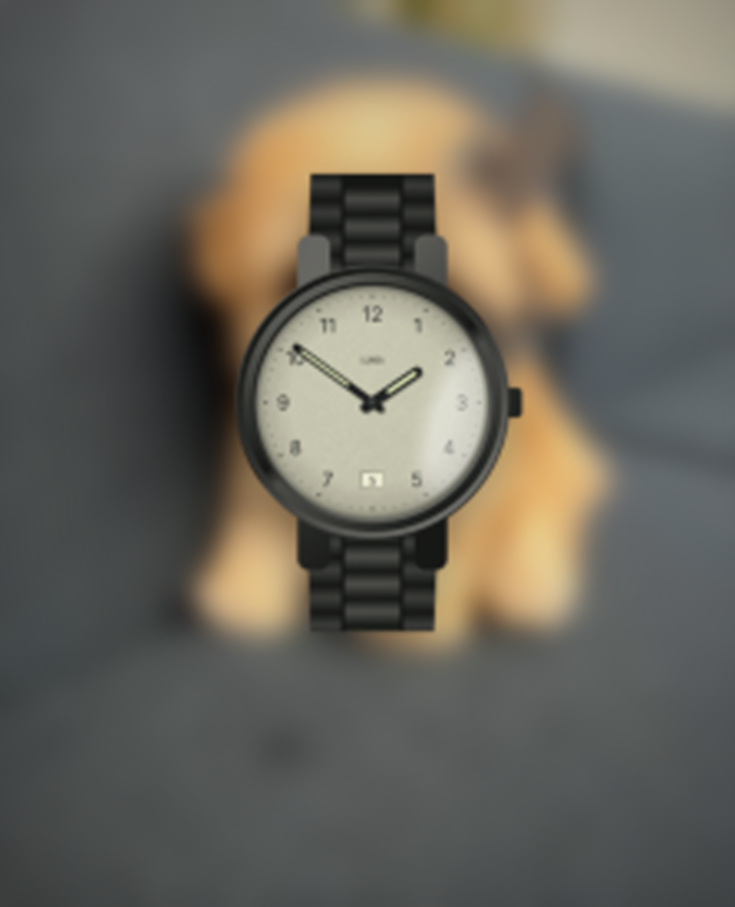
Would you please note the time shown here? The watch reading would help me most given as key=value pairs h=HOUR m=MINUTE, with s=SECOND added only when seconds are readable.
h=1 m=51
